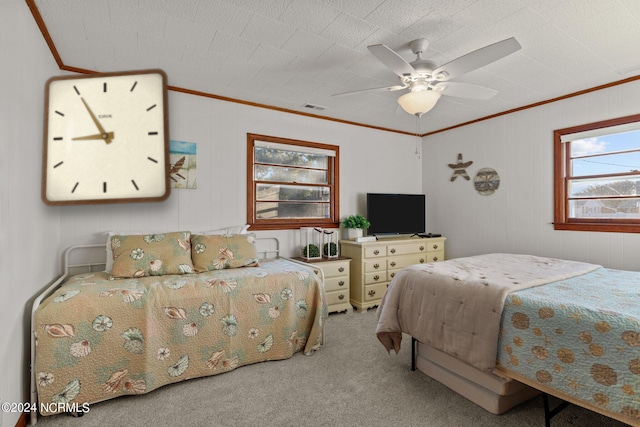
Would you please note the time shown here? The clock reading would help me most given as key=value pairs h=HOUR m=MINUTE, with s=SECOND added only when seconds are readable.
h=8 m=55
